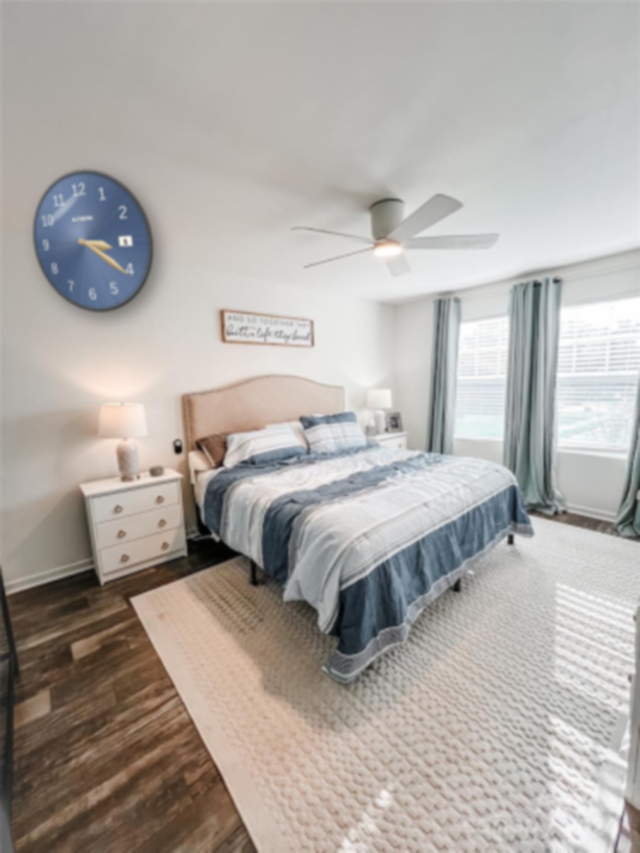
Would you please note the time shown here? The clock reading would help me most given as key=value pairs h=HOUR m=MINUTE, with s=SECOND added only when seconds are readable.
h=3 m=21
